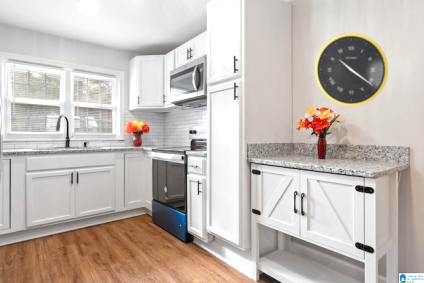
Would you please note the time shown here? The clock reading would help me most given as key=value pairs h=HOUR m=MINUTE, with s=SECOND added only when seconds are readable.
h=10 m=21
